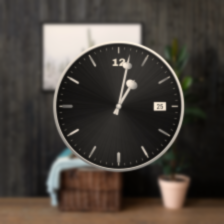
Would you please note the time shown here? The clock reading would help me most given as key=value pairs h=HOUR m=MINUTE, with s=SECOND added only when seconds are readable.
h=1 m=2
